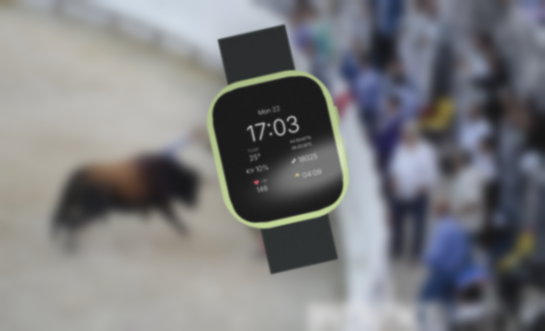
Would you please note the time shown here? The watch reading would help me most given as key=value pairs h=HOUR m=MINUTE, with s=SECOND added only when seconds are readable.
h=17 m=3
